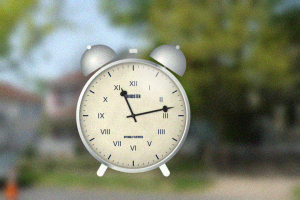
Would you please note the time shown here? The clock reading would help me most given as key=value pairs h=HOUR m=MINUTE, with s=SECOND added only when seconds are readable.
h=11 m=13
